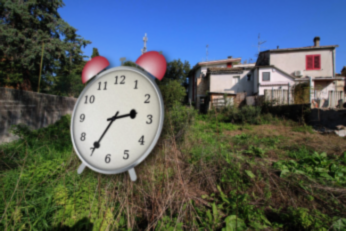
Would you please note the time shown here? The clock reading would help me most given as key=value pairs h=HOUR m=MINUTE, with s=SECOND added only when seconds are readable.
h=2 m=35
